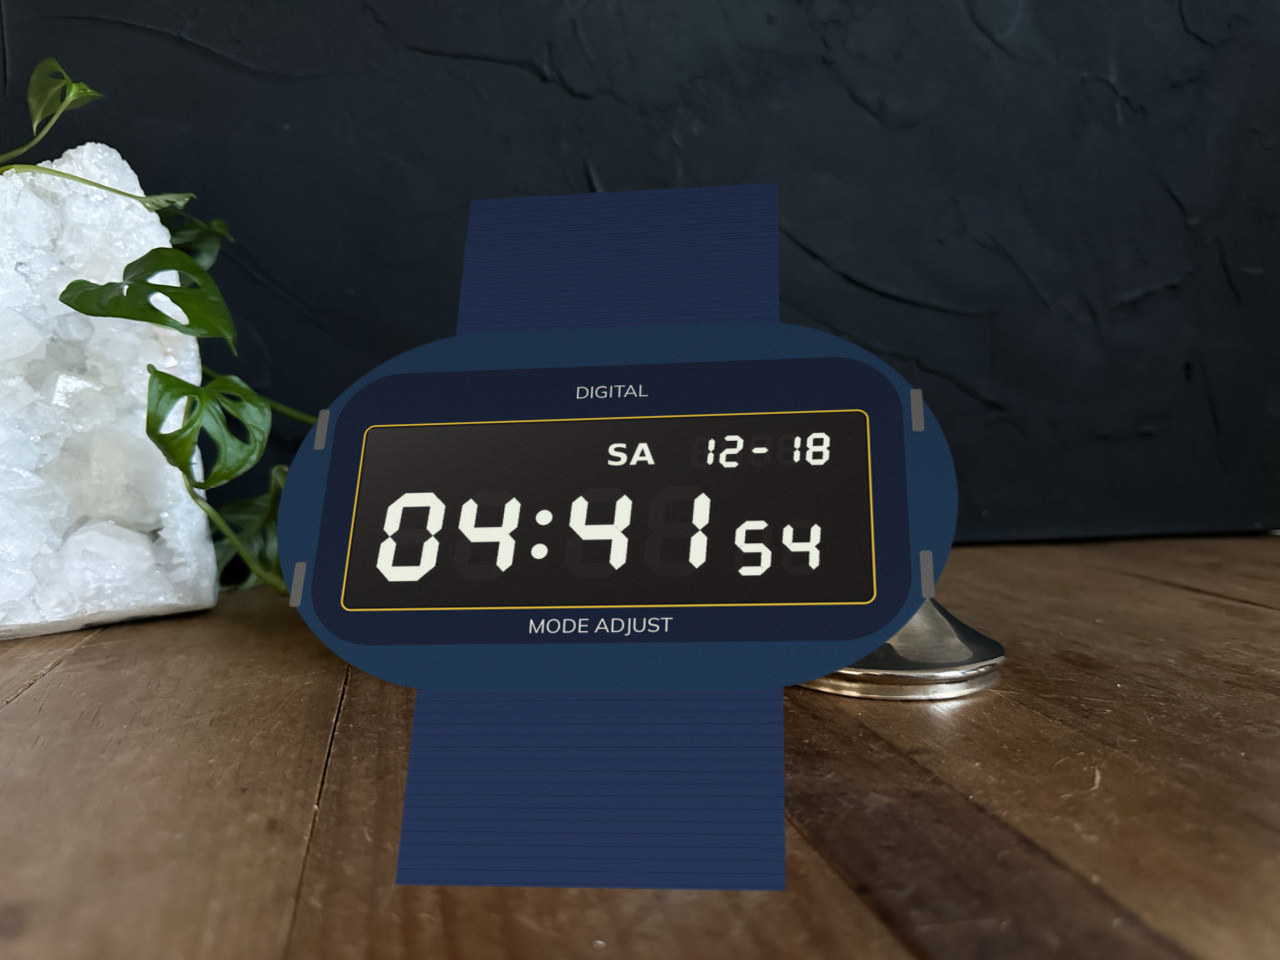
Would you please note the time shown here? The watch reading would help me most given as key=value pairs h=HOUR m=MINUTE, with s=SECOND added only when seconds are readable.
h=4 m=41 s=54
